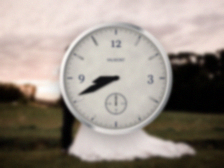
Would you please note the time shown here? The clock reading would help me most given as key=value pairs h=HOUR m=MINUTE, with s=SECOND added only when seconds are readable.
h=8 m=41
